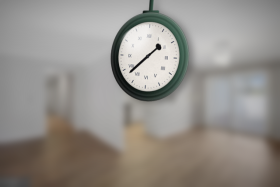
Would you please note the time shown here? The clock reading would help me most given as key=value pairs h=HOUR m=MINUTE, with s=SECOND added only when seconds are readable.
h=1 m=38
